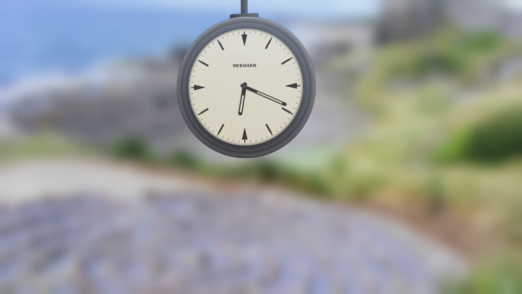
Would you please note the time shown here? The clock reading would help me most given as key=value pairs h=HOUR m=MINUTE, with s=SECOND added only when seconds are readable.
h=6 m=19
